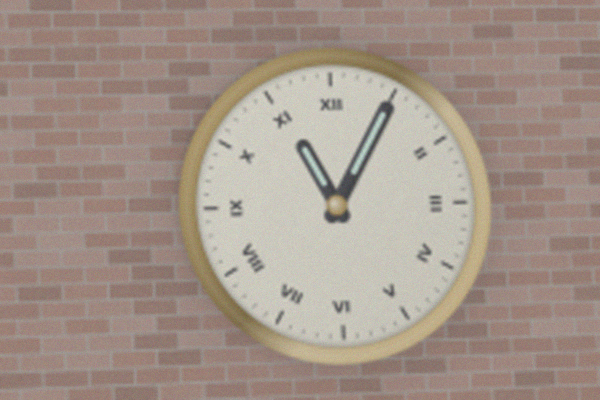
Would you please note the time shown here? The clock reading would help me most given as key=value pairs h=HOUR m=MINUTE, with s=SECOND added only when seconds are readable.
h=11 m=5
